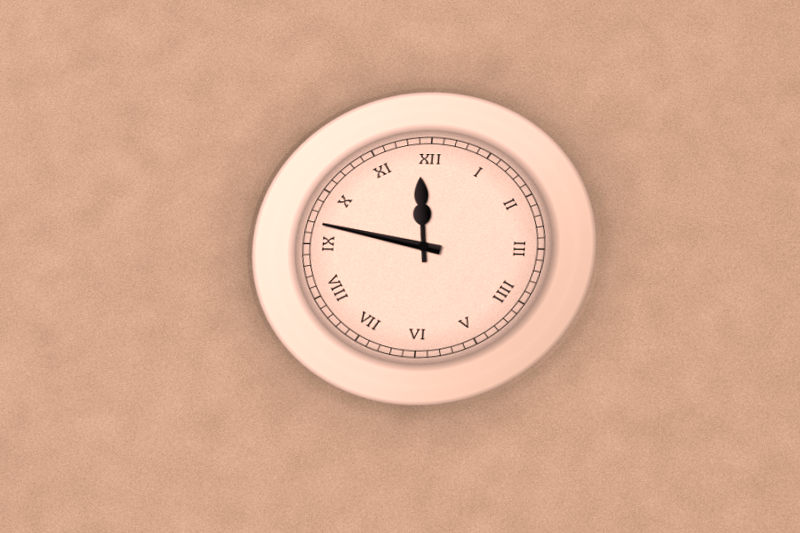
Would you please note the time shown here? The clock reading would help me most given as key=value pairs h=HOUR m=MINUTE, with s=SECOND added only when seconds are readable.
h=11 m=47
